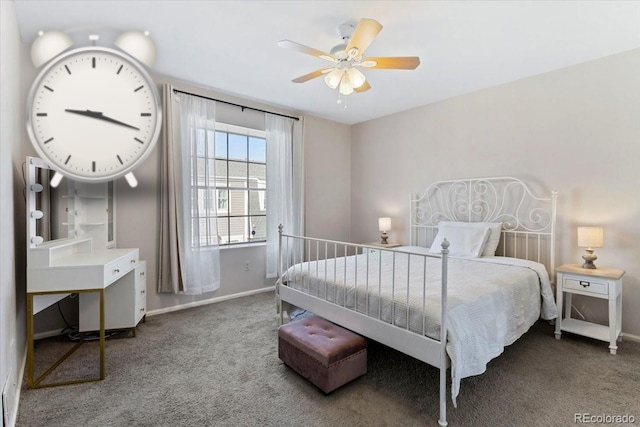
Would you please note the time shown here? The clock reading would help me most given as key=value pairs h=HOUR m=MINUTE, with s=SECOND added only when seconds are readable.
h=9 m=18
